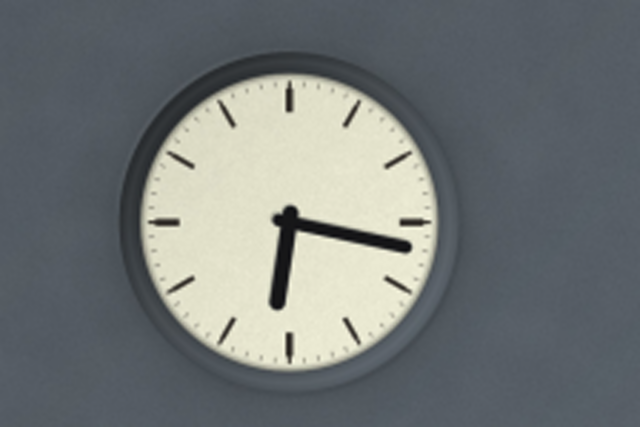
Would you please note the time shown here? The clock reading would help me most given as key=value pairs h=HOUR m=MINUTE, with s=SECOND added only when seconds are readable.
h=6 m=17
